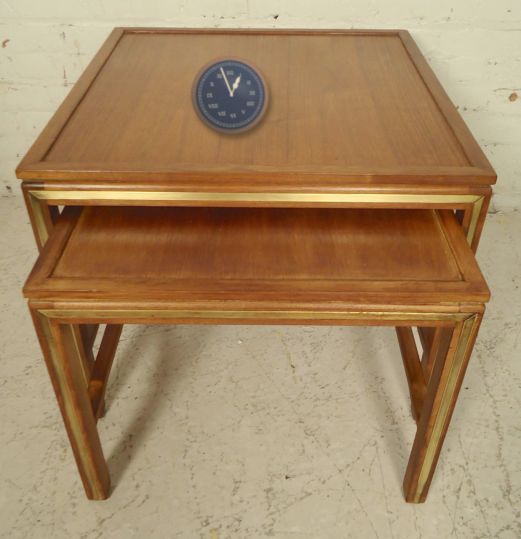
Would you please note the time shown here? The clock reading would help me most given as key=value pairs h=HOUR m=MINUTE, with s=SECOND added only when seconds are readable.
h=12 m=57
